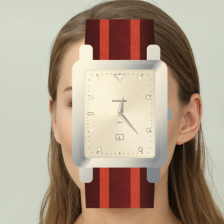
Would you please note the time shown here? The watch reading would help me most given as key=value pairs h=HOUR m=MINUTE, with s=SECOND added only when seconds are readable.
h=12 m=23
